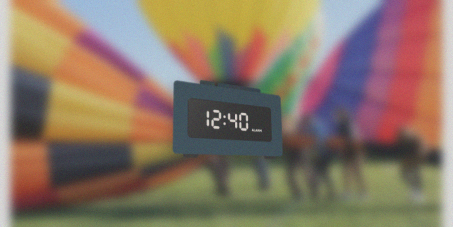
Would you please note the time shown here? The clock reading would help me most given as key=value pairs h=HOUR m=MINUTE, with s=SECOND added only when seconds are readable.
h=12 m=40
